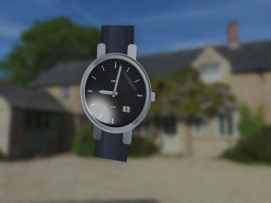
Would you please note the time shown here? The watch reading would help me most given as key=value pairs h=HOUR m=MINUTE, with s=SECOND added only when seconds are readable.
h=9 m=2
